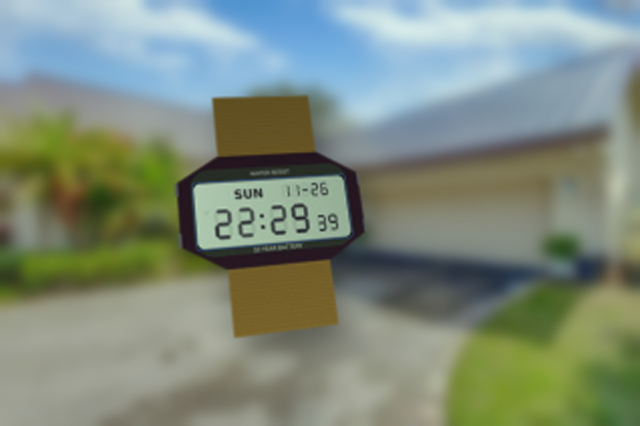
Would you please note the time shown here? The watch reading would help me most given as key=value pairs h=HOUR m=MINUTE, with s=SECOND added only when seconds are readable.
h=22 m=29 s=39
